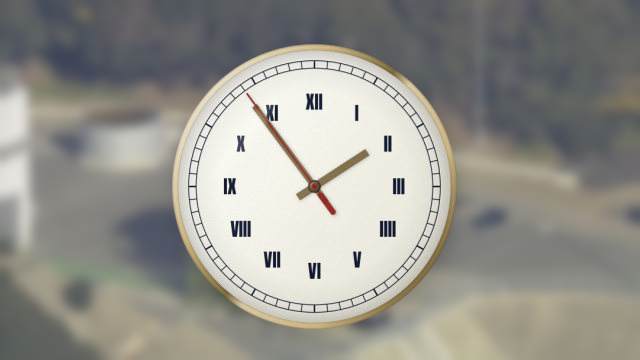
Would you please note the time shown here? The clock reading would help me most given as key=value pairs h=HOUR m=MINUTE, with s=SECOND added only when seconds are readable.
h=1 m=53 s=54
